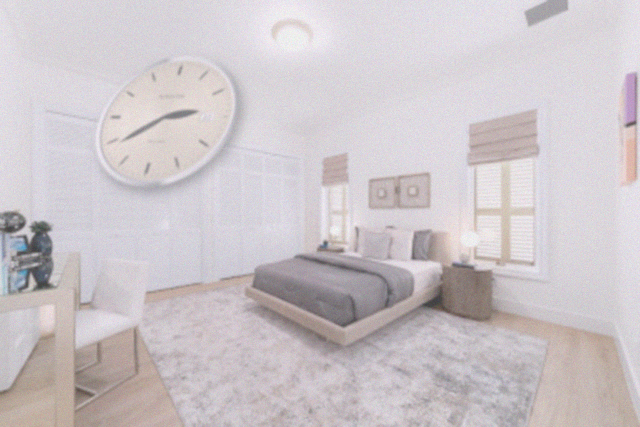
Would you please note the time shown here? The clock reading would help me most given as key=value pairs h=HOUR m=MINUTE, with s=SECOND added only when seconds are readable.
h=2 m=39
